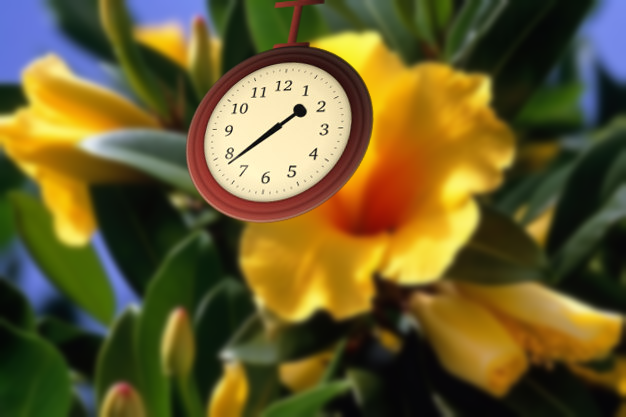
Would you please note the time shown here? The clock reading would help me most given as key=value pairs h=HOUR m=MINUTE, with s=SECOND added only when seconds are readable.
h=1 m=38
